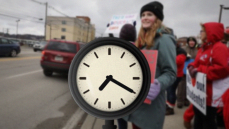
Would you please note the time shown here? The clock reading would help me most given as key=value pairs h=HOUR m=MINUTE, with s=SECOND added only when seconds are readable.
h=7 m=20
